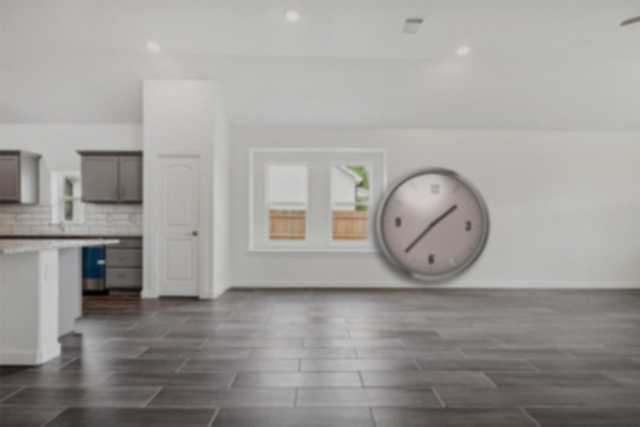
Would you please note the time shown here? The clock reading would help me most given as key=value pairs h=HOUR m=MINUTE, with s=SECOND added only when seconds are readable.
h=1 m=37
